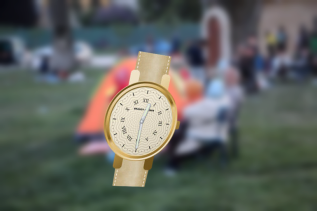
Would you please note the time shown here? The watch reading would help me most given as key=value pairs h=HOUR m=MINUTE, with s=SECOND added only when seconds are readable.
h=12 m=30
